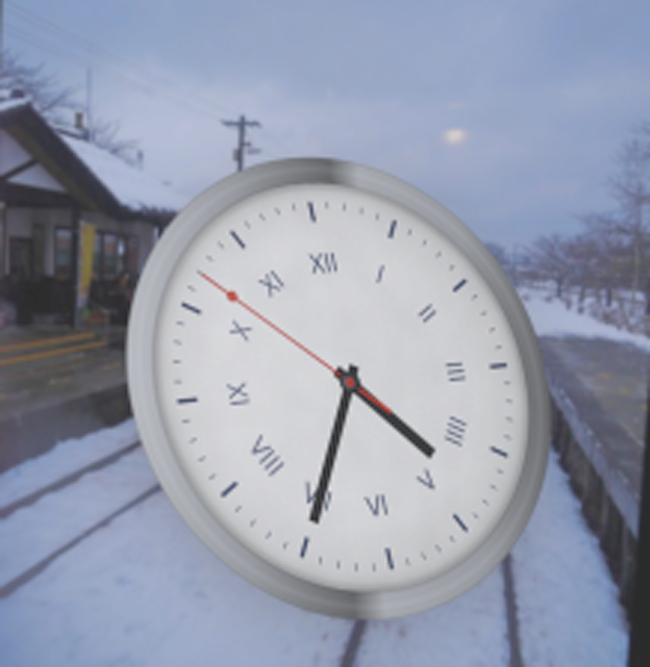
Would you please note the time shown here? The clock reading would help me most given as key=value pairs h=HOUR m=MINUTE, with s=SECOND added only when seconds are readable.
h=4 m=34 s=52
